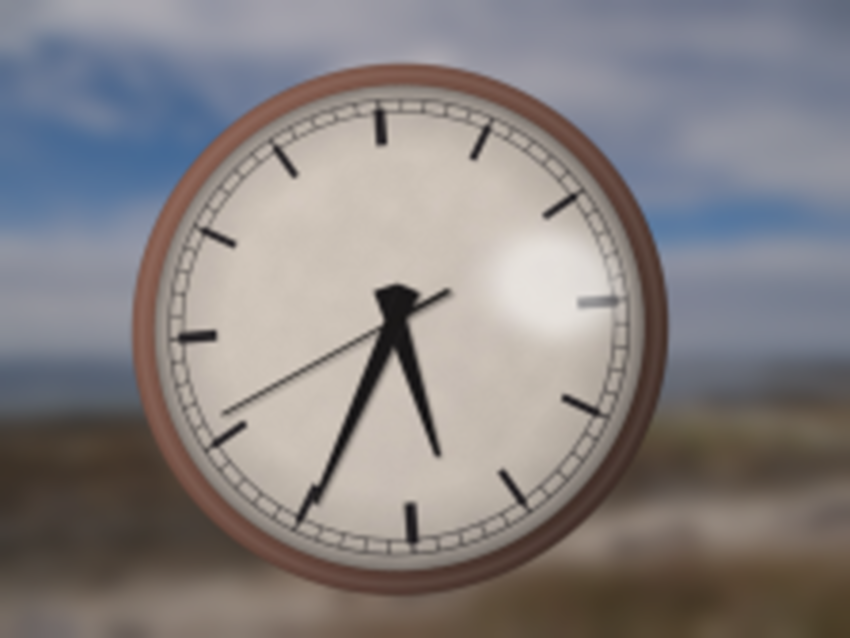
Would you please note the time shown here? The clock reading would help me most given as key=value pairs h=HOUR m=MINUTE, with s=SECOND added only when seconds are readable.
h=5 m=34 s=41
